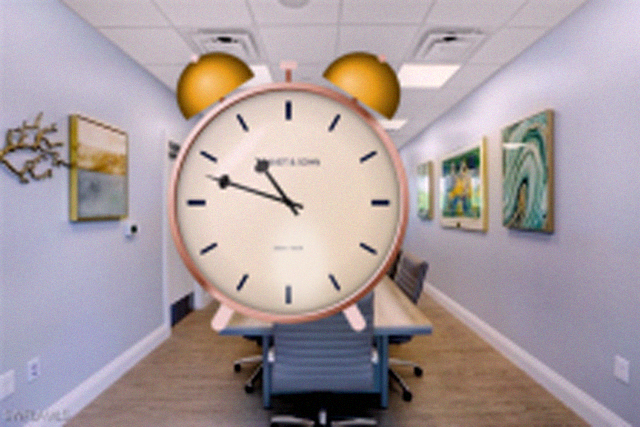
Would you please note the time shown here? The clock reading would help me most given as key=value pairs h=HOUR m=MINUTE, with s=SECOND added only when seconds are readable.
h=10 m=48
